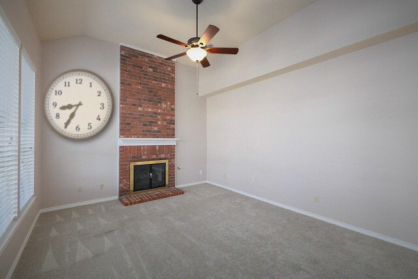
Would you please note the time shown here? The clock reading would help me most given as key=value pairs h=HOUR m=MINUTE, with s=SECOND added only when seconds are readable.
h=8 m=35
